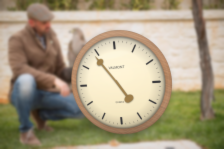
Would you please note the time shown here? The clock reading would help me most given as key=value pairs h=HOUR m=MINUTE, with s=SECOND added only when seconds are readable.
h=4 m=54
